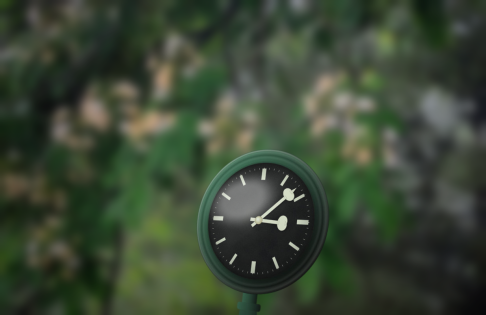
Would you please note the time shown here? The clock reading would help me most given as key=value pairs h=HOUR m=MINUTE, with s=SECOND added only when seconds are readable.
h=3 m=8
